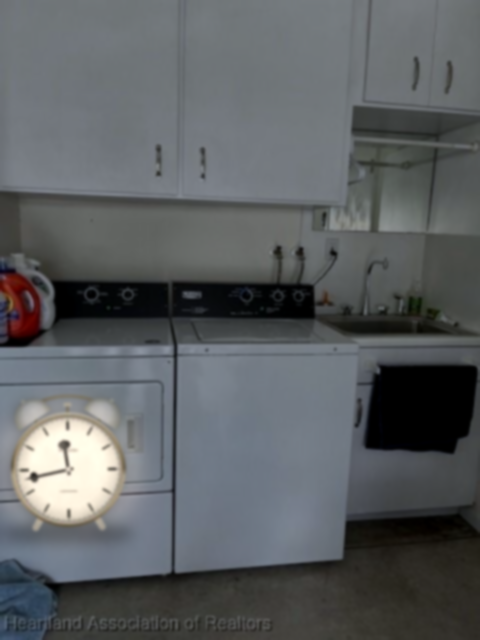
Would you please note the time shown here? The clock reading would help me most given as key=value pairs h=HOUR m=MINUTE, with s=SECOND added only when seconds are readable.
h=11 m=43
